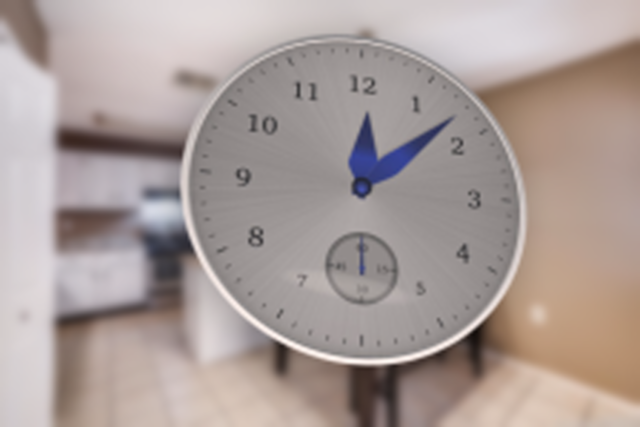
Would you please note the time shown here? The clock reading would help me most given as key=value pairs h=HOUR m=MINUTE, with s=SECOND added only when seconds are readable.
h=12 m=8
